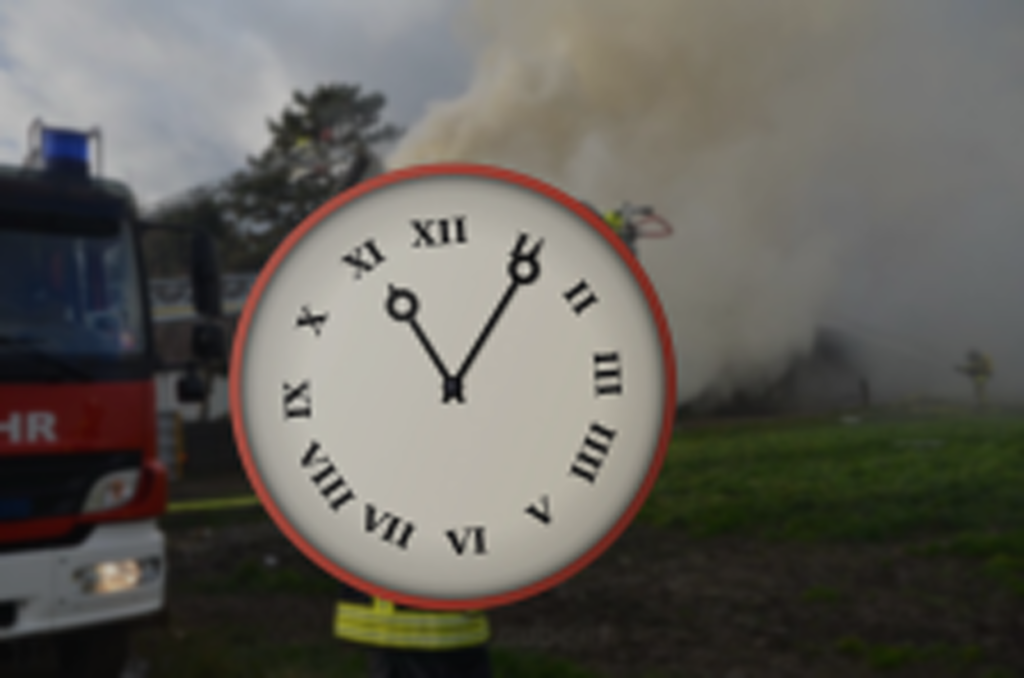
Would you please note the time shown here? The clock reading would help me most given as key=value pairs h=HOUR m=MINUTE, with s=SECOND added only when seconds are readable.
h=11 m=6
